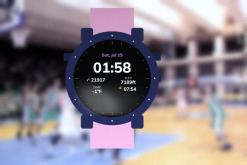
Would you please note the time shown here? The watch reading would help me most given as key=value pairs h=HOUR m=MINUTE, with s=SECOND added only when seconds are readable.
h=1 m=58
